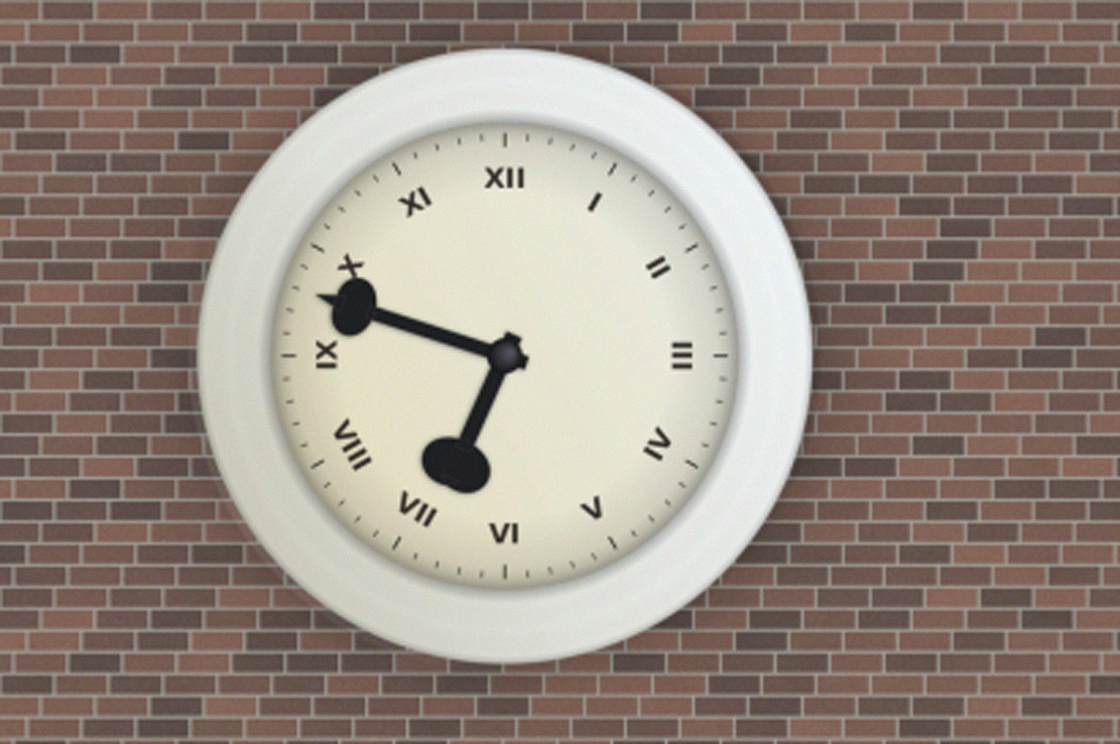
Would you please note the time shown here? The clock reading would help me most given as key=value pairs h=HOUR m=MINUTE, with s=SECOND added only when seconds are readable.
h=6 m=48
